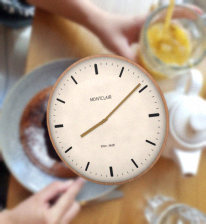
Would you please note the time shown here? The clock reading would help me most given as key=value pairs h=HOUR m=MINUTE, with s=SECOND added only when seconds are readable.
h=8 m=9
